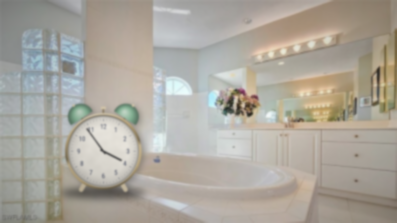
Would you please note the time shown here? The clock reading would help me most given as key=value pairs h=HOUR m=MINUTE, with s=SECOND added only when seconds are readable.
h=3 m=54
